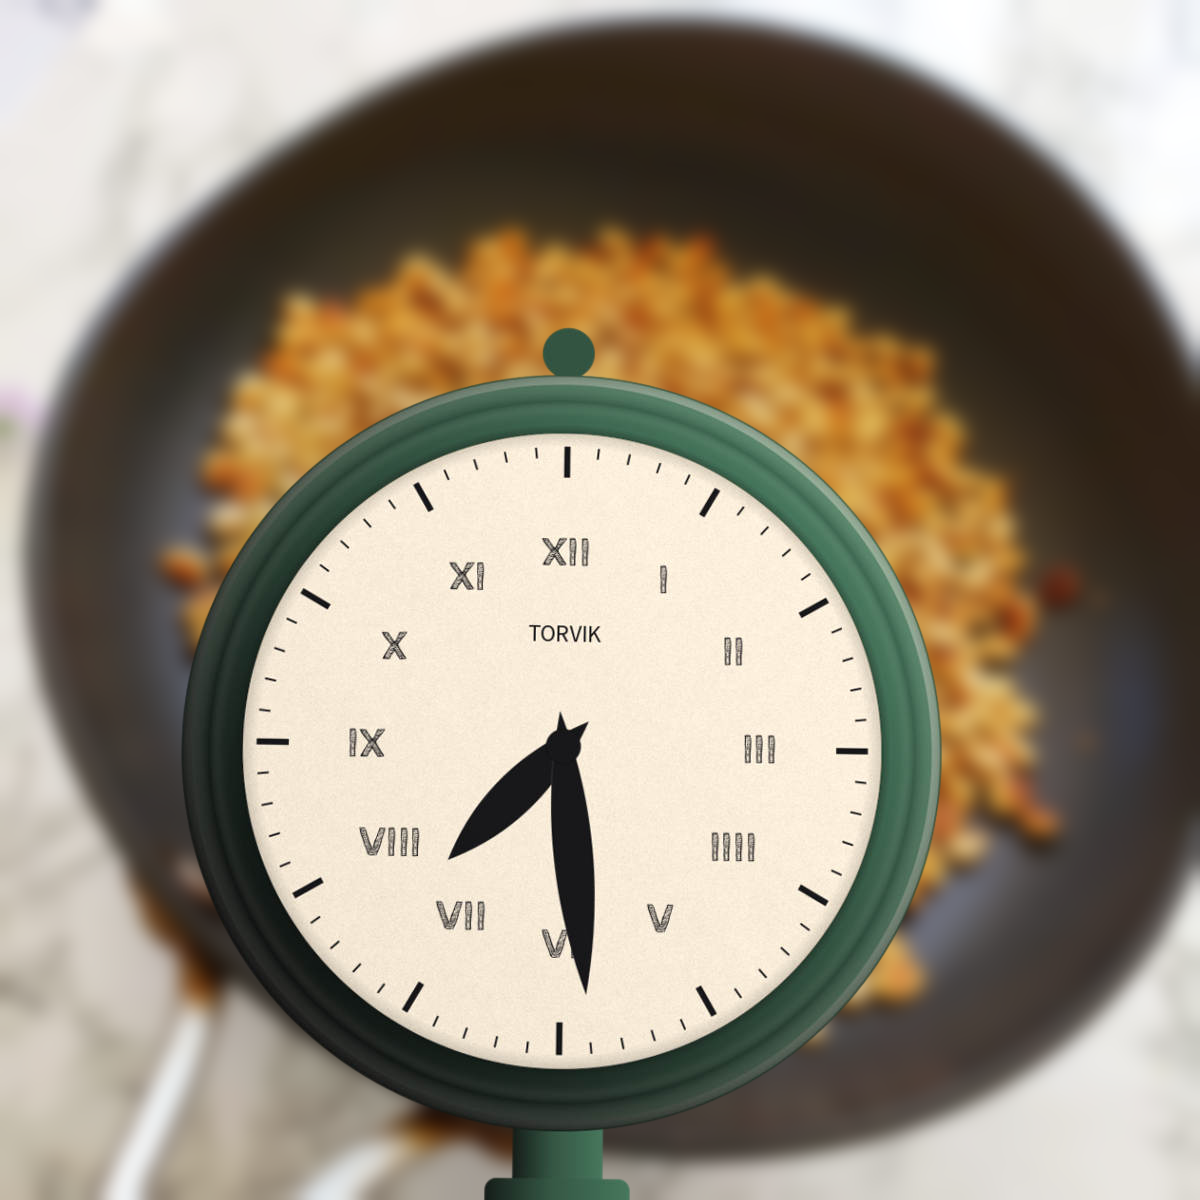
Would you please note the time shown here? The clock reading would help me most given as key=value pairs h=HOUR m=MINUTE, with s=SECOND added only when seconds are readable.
h=7 m=29
